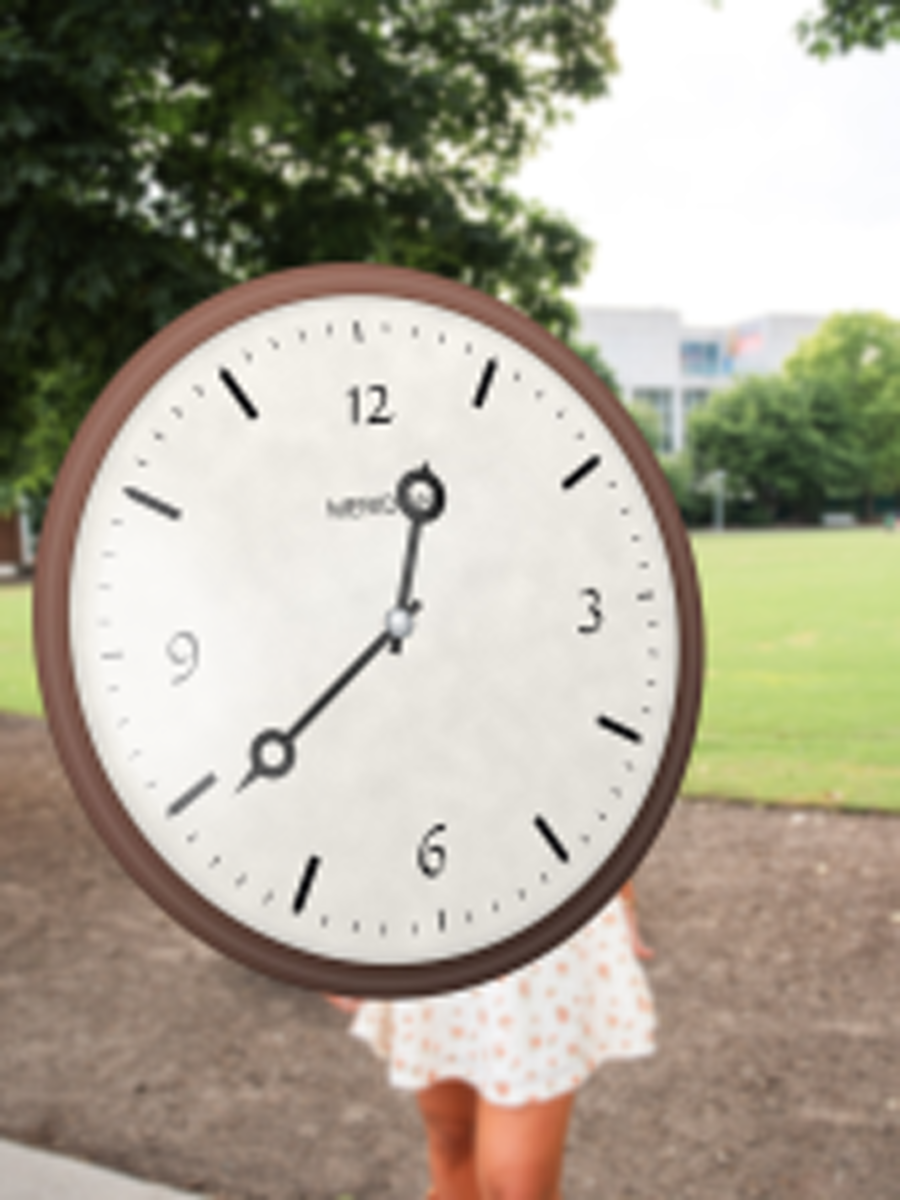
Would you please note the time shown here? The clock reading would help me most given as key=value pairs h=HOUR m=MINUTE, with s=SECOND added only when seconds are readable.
h=12 m=39
